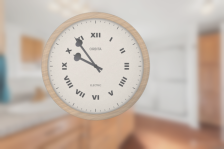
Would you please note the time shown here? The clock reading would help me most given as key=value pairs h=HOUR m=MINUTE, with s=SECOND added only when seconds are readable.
h=9 m=54
